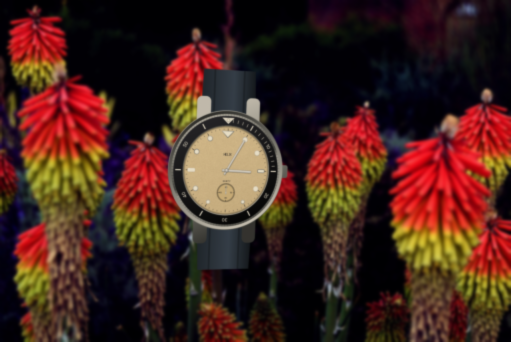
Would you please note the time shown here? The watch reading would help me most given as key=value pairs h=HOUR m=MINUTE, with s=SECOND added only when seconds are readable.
h=3 m=5
